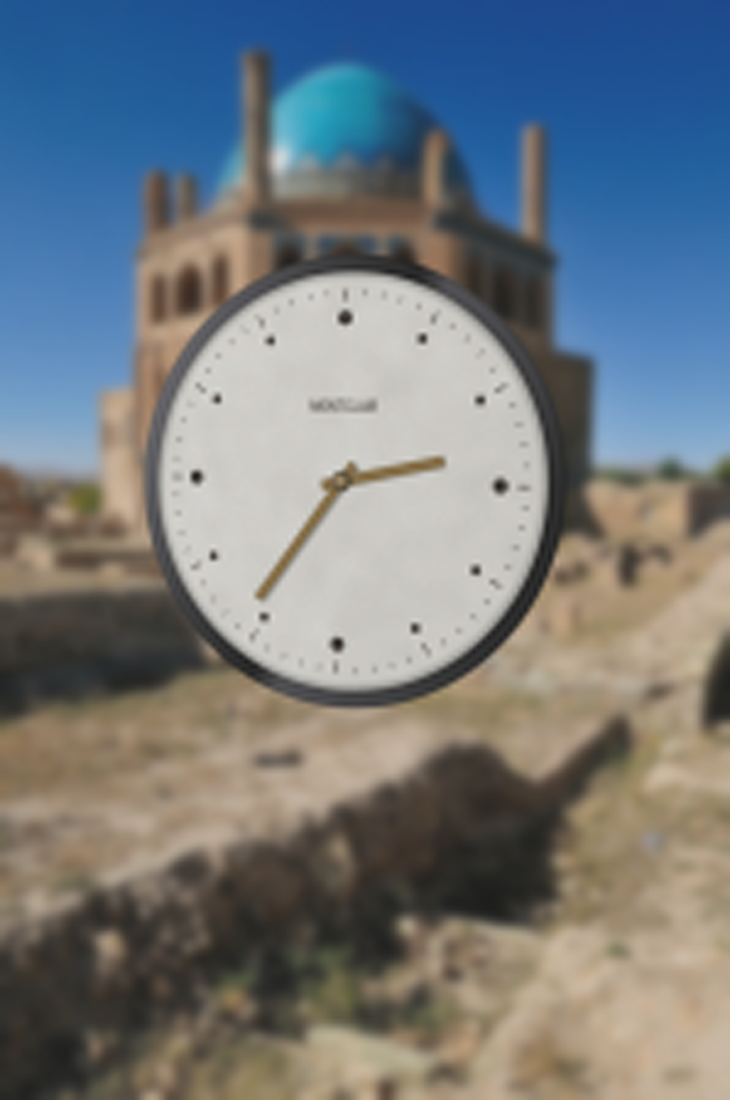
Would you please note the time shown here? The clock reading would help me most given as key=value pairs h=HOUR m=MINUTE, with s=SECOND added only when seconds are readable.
h=2 m=36
